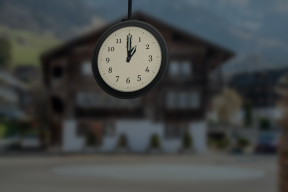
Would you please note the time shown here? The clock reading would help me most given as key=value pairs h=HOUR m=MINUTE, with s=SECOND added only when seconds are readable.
h=1 m=0
